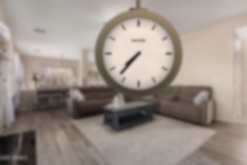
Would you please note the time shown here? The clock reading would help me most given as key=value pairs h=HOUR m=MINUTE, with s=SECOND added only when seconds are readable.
h=7 m=37
